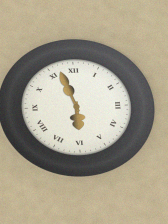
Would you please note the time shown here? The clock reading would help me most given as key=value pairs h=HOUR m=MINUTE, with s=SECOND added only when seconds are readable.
h=5 m=57
